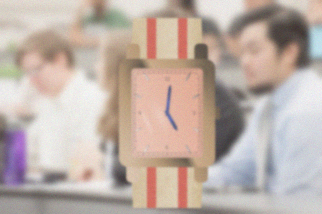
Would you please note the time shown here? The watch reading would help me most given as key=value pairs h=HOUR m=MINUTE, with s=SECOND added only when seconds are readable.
h=5 m=1
